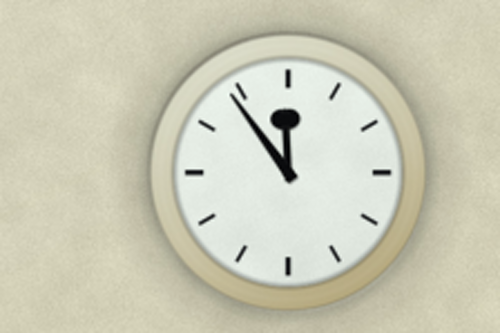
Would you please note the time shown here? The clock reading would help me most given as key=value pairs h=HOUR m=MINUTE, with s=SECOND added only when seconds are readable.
h=11 m=54
